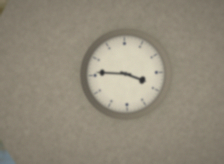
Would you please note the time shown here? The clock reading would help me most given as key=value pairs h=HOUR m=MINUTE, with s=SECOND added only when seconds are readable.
h=3 m=46
